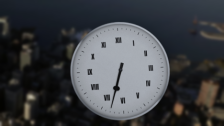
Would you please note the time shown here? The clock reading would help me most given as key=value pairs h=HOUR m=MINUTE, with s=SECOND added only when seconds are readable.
h=6 m=33
